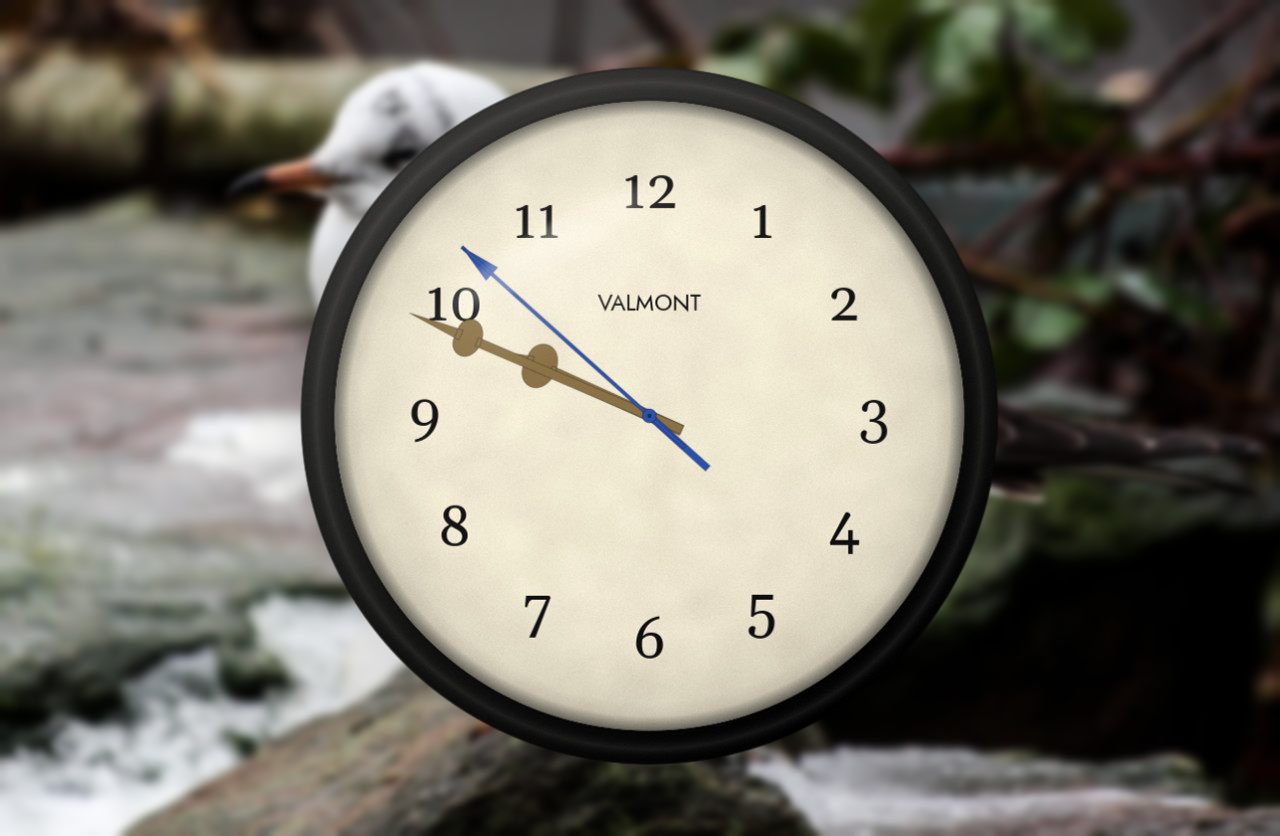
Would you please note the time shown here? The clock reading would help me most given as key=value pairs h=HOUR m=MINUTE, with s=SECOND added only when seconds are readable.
h=9 m=48 s=52
